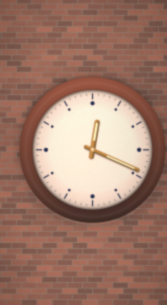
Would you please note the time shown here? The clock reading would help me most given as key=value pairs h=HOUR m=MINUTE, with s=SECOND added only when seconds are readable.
h=12 m=19
